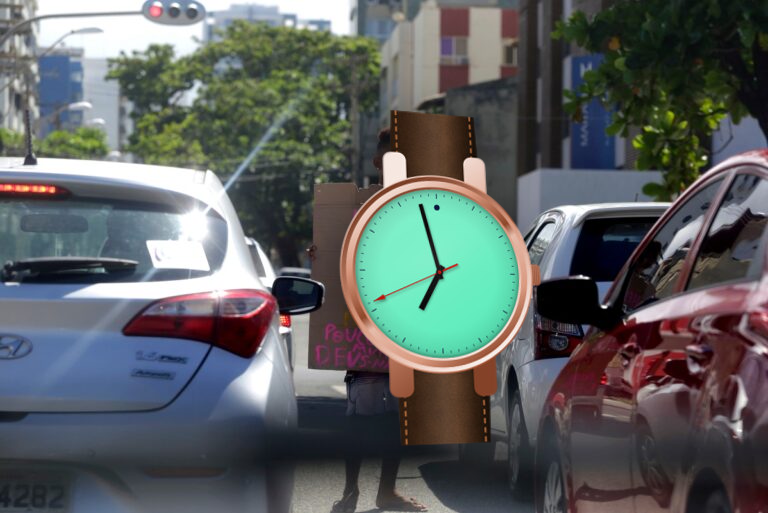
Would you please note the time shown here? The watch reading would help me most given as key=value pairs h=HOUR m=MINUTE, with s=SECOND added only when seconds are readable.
h=6 m=57 s=41
